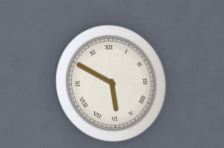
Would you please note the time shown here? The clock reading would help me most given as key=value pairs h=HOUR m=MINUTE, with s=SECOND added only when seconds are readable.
h=5 m=50
